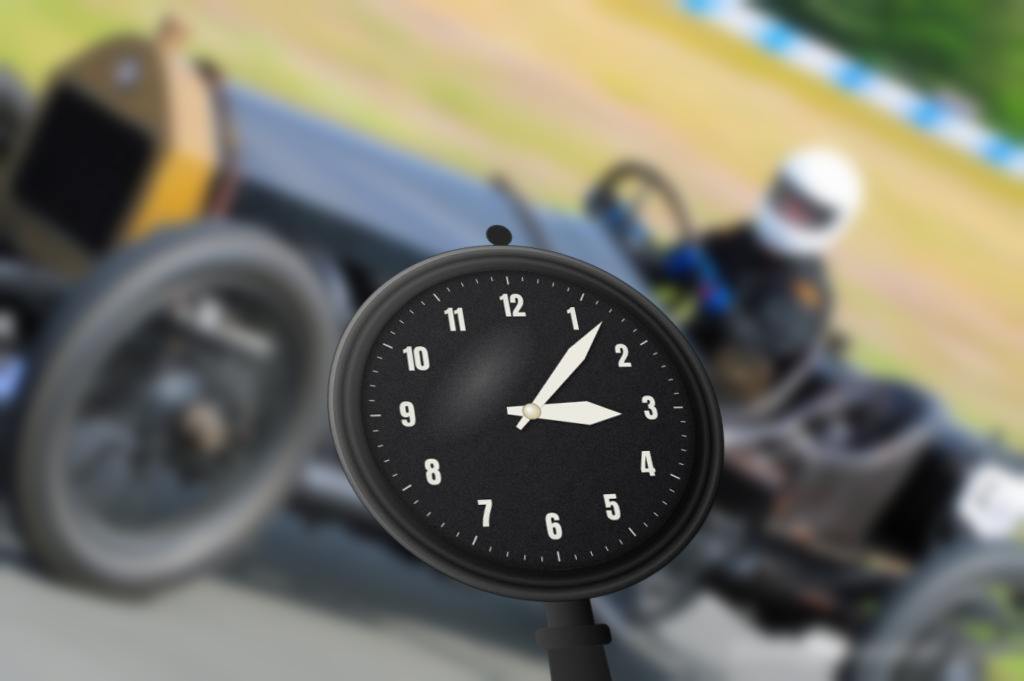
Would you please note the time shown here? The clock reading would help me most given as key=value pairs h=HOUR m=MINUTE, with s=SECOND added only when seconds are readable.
h=3 m=7
